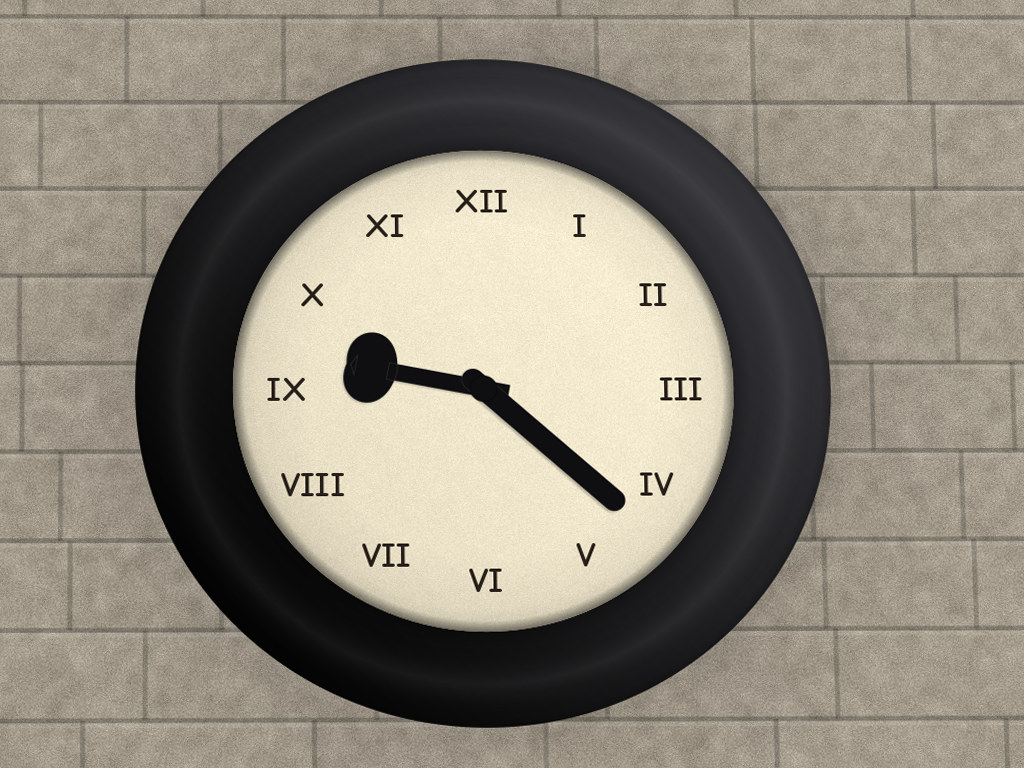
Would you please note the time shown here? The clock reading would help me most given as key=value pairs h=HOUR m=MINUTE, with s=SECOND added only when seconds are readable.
h=9 m=22
